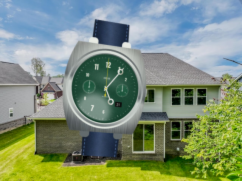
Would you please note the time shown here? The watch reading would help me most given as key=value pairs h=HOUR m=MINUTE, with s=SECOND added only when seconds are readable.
h=5 m=6
